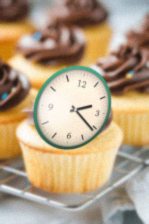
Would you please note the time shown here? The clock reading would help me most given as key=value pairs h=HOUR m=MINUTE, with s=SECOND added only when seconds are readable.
h=2 m=21
